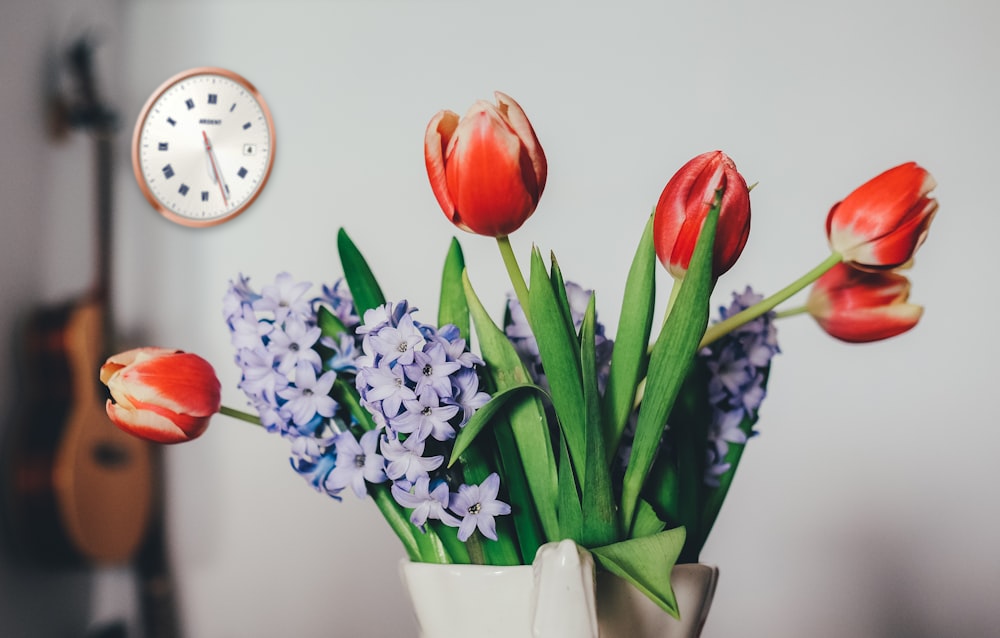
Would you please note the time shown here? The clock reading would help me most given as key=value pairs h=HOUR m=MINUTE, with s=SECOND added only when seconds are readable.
h=5 m=25 s=26
